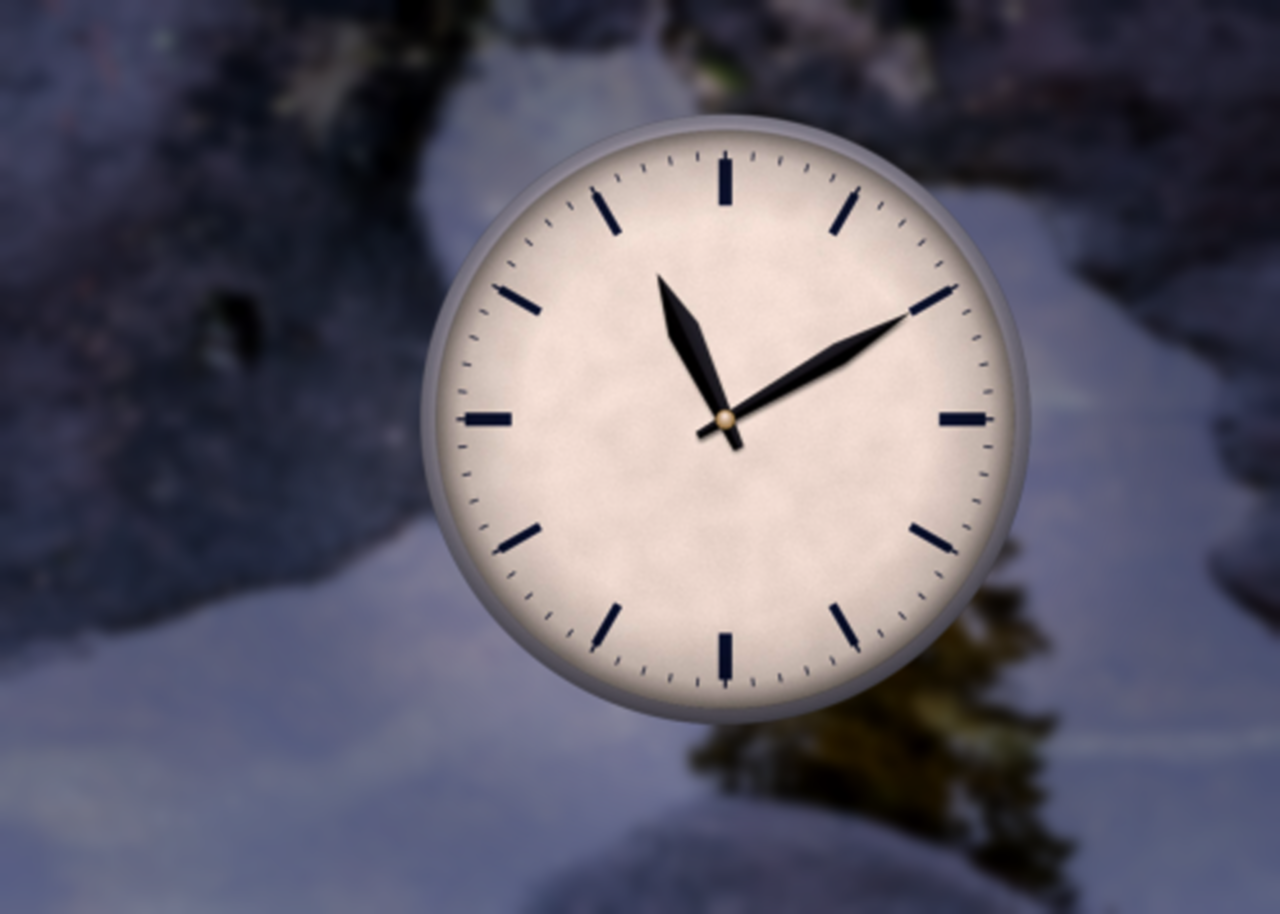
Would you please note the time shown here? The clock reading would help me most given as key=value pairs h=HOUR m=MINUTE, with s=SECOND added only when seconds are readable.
h=11 m=10
